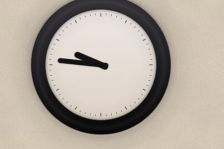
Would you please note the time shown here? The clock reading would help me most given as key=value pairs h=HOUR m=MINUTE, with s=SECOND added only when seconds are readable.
h=9 m=46
